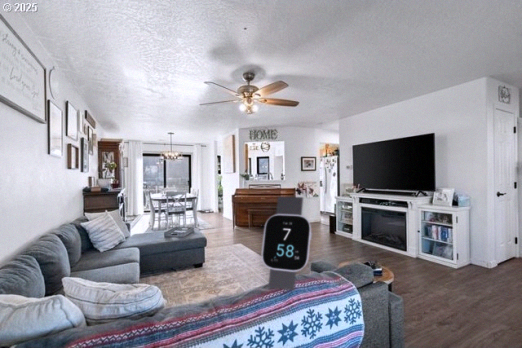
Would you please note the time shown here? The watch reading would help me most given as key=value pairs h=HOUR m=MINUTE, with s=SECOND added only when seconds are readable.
h=7 m=58
